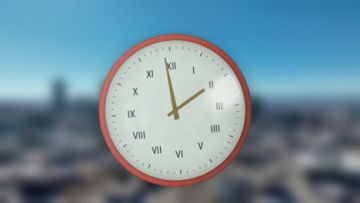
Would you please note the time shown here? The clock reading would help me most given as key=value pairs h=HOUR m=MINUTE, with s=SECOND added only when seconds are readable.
h=1 m=59
